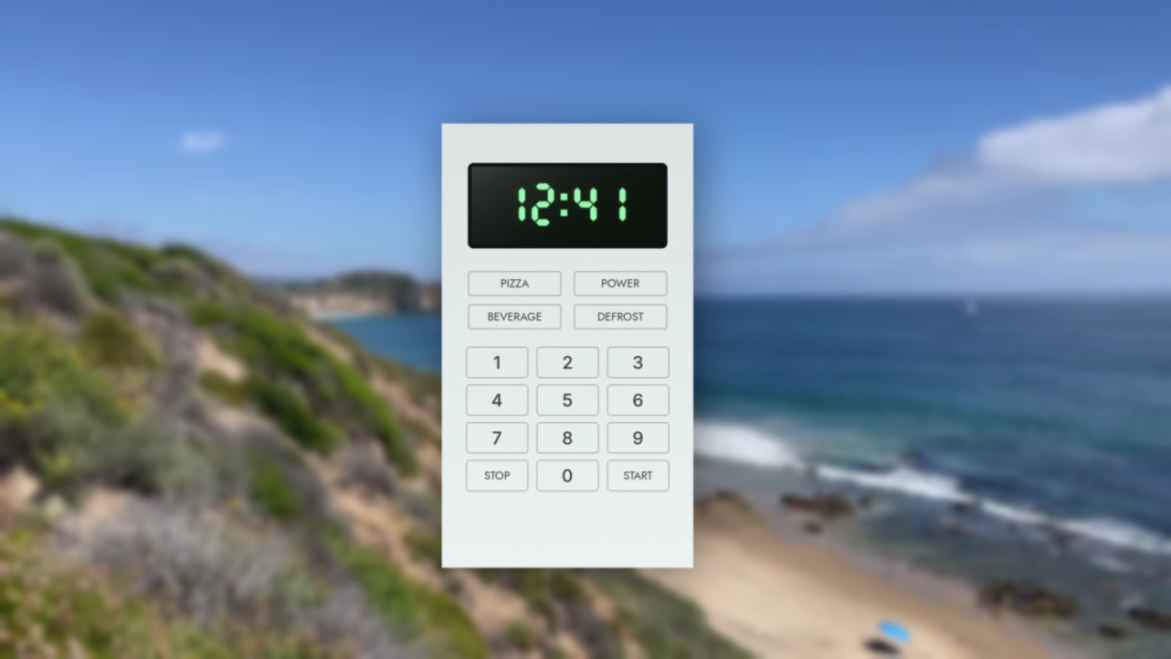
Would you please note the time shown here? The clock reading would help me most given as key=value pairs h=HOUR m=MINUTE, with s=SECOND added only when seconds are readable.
h=12 m=41
